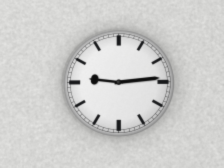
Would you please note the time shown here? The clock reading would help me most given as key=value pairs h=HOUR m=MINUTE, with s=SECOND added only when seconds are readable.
h=9 m=14
